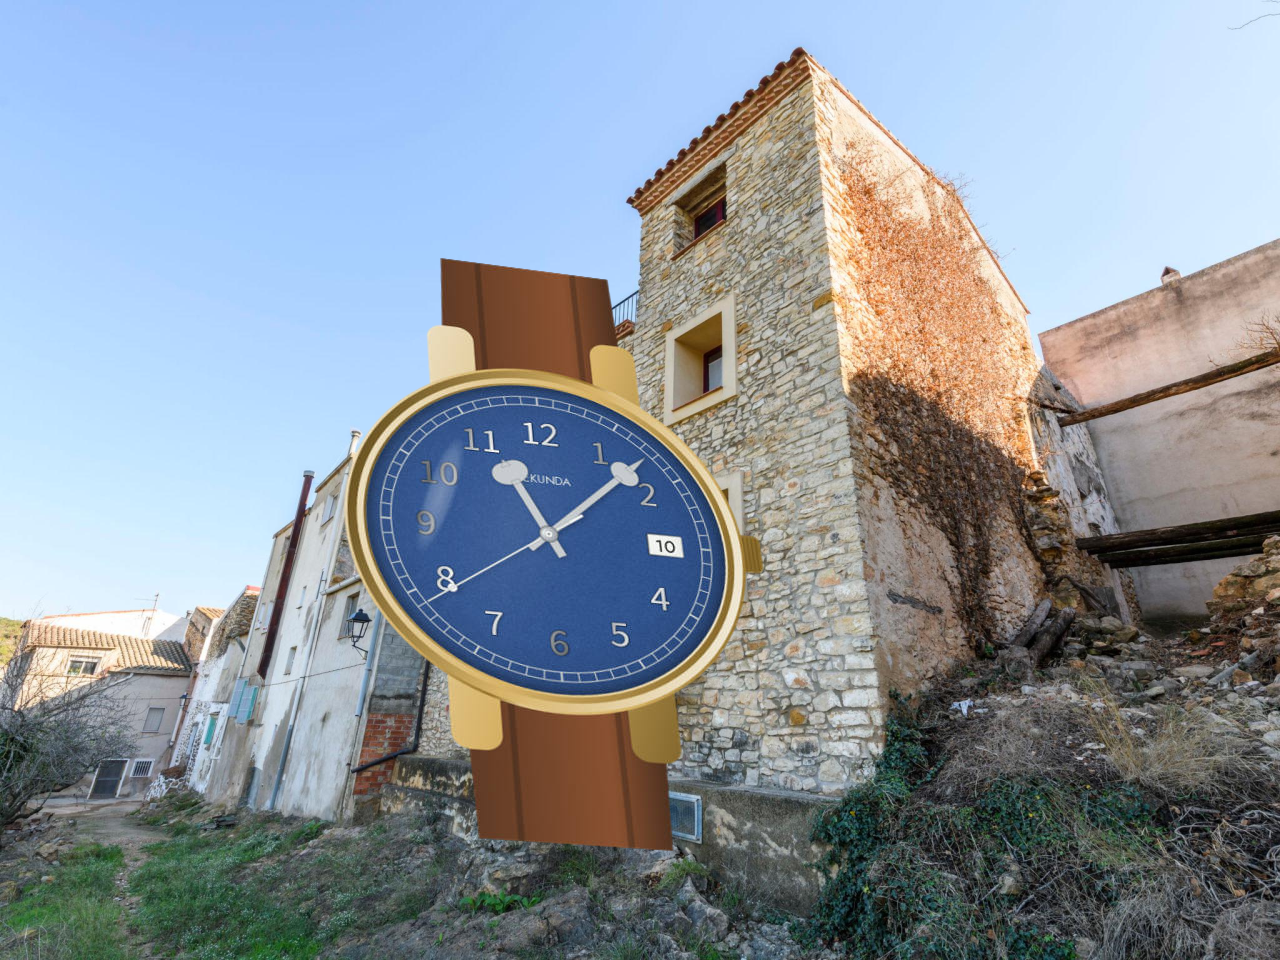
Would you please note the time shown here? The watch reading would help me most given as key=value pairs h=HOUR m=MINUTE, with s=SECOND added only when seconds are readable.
h=11 m=7 s=39
